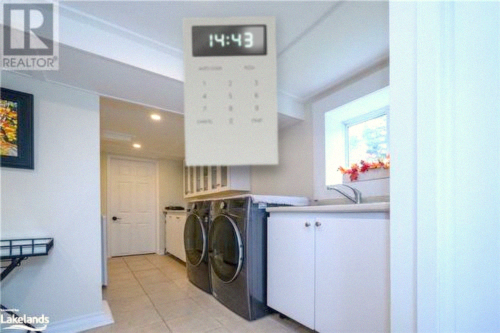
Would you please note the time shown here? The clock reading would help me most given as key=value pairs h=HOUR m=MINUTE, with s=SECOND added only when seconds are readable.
h=14 m=43
